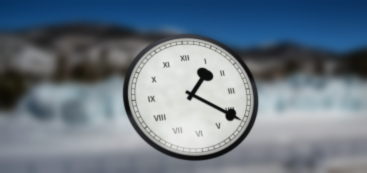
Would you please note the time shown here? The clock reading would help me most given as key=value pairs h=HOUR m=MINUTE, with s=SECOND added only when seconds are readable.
h=1 m=21
